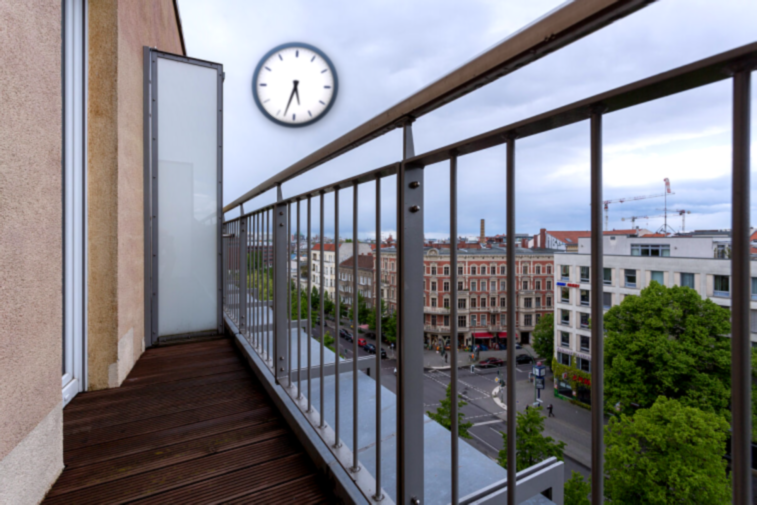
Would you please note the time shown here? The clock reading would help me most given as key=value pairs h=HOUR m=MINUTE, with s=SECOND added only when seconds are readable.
h=5 m=33
